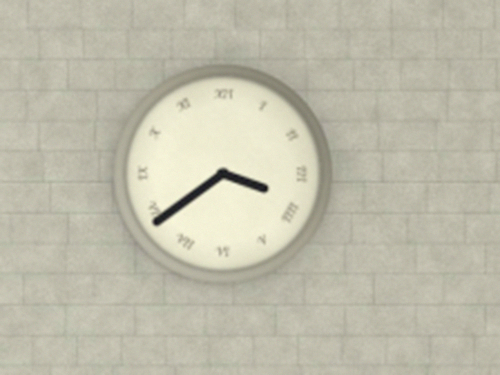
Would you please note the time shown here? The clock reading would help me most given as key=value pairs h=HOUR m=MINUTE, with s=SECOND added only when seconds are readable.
h=3 m=39
